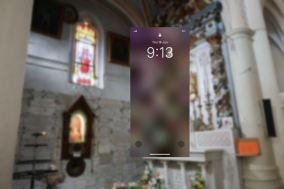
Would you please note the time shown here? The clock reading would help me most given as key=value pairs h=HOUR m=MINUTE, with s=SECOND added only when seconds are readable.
h=9 m=13
